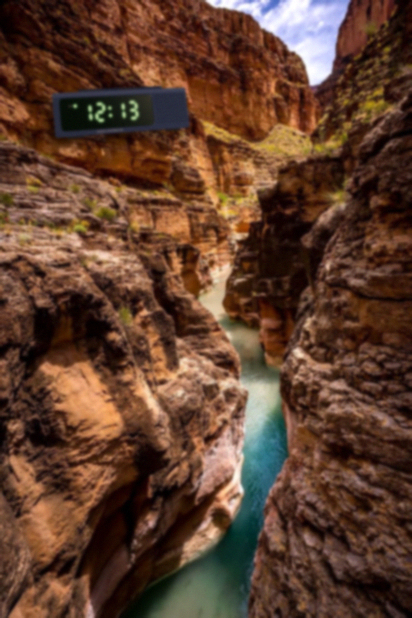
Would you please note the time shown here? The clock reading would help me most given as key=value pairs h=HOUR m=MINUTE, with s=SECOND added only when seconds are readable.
h=12 m=13
